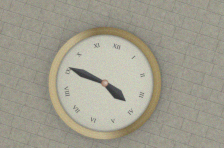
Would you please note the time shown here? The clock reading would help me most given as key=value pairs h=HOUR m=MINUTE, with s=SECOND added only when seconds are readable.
h=3 m=46
